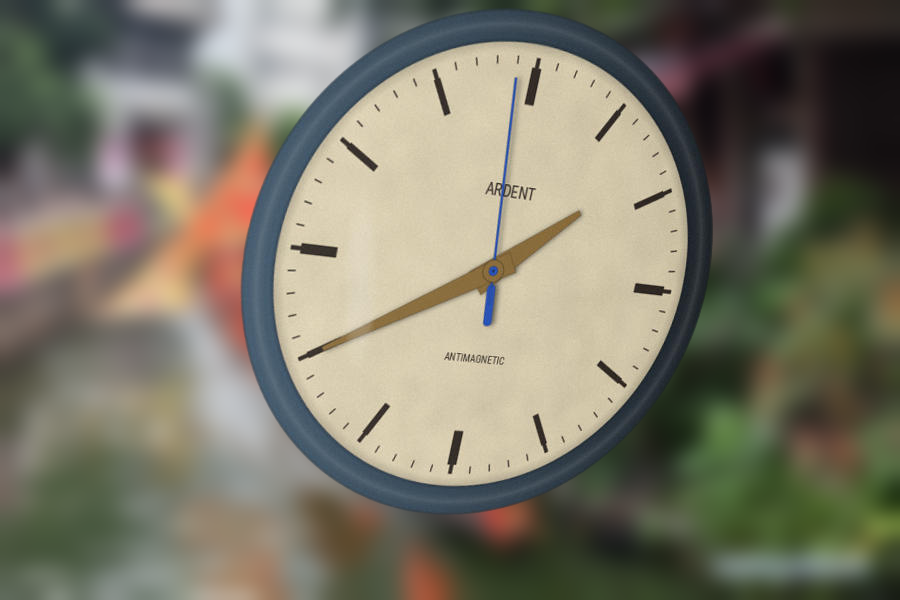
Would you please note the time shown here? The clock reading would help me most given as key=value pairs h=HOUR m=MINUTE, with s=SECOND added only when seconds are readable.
h=1 m=39 s=59
